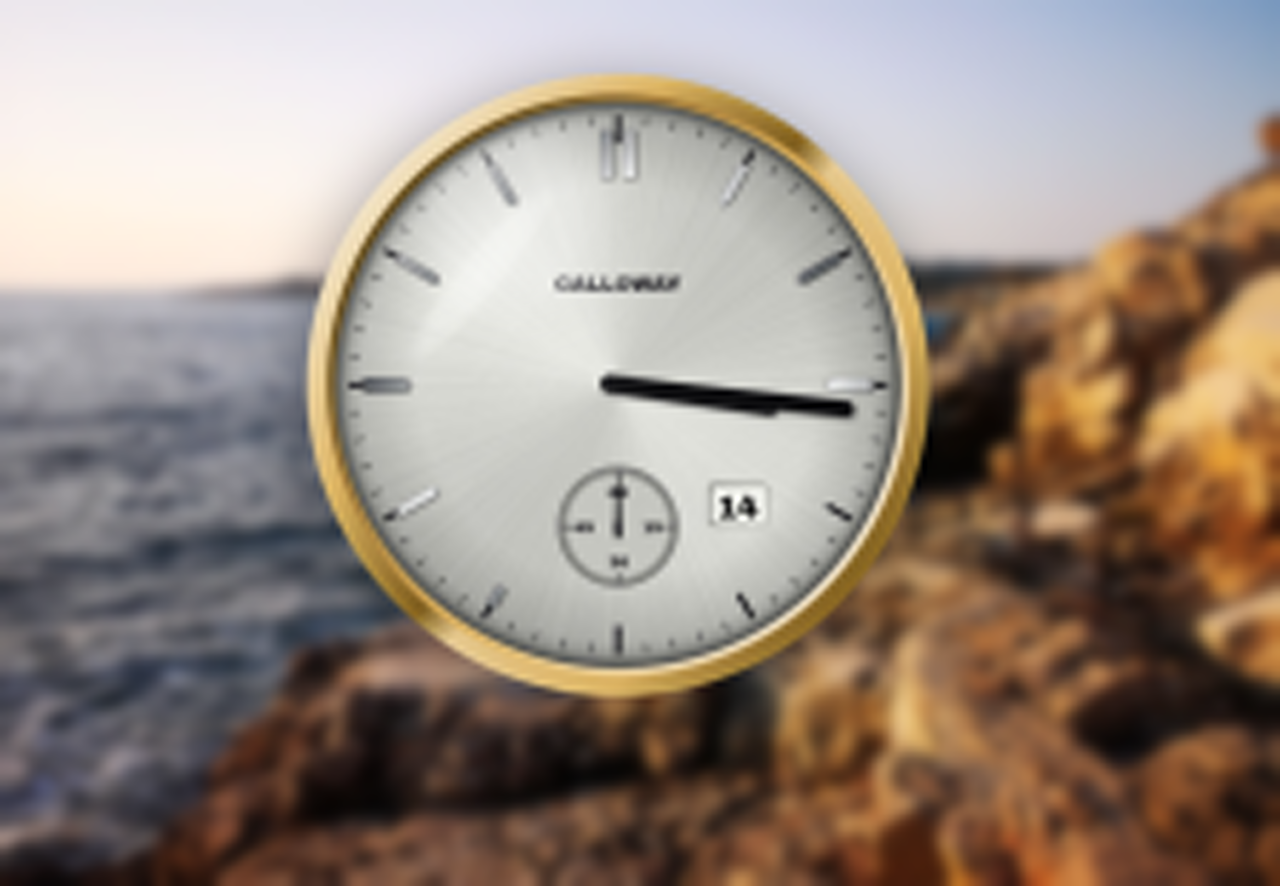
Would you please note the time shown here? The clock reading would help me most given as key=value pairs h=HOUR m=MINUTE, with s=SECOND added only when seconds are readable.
h=3 m=16
